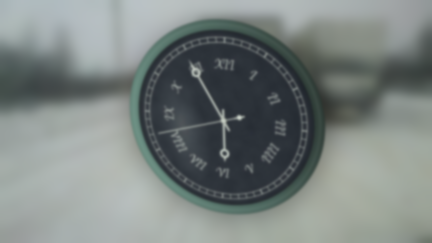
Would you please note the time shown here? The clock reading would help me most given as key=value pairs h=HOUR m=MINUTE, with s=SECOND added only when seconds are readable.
h=5 m=54 s=42
